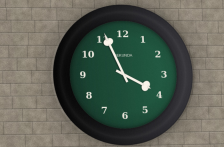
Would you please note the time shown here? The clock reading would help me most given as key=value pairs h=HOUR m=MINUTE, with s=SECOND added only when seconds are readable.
h=3 m=56
